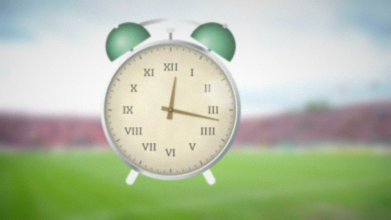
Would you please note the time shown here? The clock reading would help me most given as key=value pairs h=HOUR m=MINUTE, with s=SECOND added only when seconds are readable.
h=12 m=17
